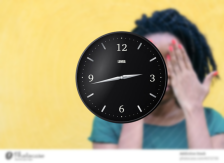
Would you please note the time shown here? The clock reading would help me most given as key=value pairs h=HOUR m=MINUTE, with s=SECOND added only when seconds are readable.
h=2 m=43
